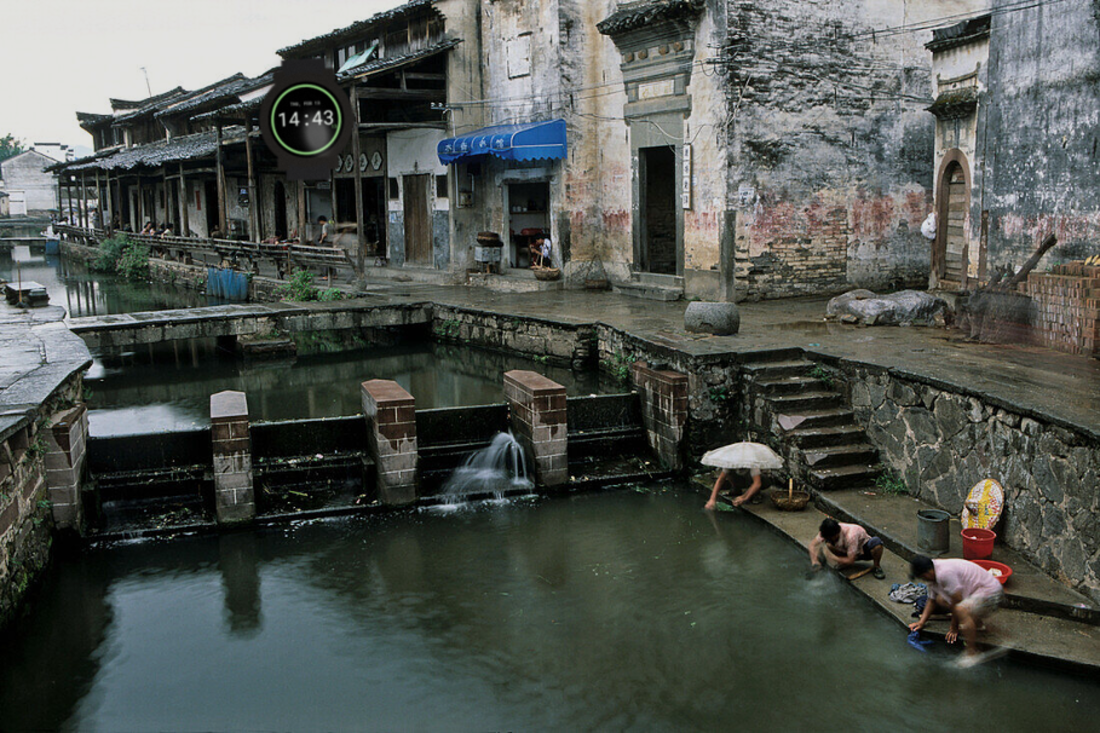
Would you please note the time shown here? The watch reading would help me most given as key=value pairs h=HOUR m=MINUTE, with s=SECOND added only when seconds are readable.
h=14 m=43
